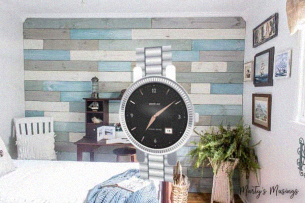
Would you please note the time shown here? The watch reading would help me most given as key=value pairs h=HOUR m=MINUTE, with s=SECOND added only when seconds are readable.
h=7 m=9
